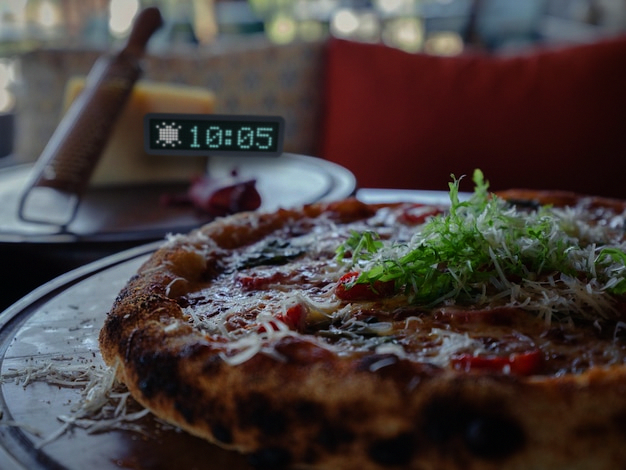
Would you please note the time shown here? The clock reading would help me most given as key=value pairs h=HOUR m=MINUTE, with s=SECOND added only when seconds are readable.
h=10 m=5
